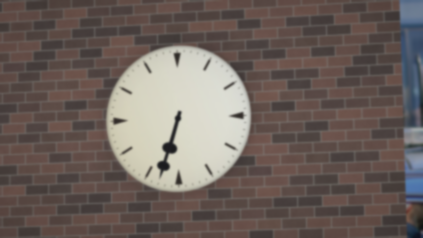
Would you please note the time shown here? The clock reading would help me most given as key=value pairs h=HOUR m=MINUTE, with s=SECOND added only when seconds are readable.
h=6 m=33
